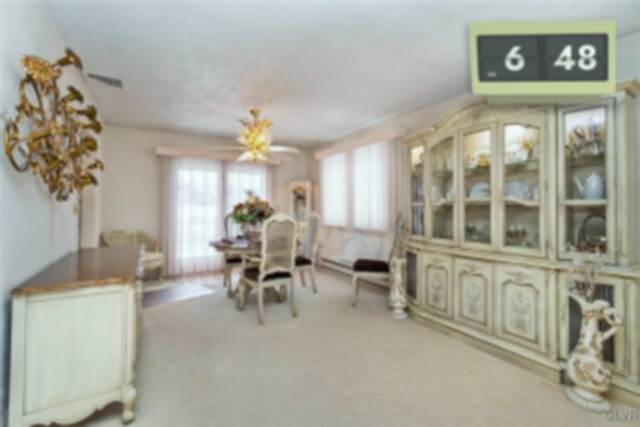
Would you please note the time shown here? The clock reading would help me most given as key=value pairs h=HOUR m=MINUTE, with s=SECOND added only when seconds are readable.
h=6 m=48
